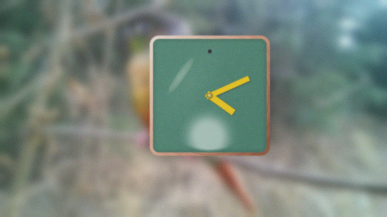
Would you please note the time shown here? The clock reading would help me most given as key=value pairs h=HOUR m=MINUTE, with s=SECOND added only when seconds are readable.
h=4 m=11
